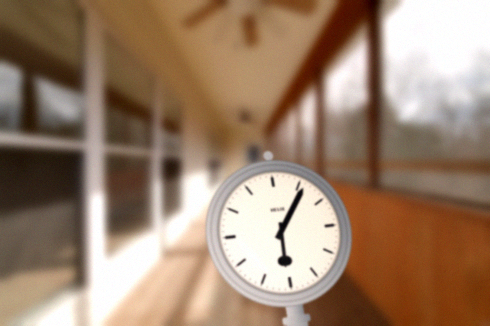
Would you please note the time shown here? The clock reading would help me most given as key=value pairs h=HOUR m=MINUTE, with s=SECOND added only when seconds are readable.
h=6 m=6
